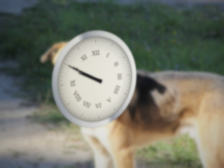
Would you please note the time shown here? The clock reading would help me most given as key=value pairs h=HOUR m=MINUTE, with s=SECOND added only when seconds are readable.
h=9 m=50
